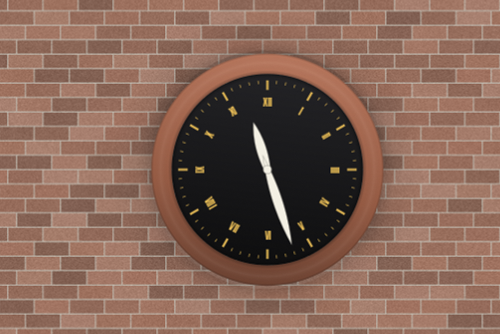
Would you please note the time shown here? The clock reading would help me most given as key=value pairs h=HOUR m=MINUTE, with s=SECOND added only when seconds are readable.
h=11 m=27
